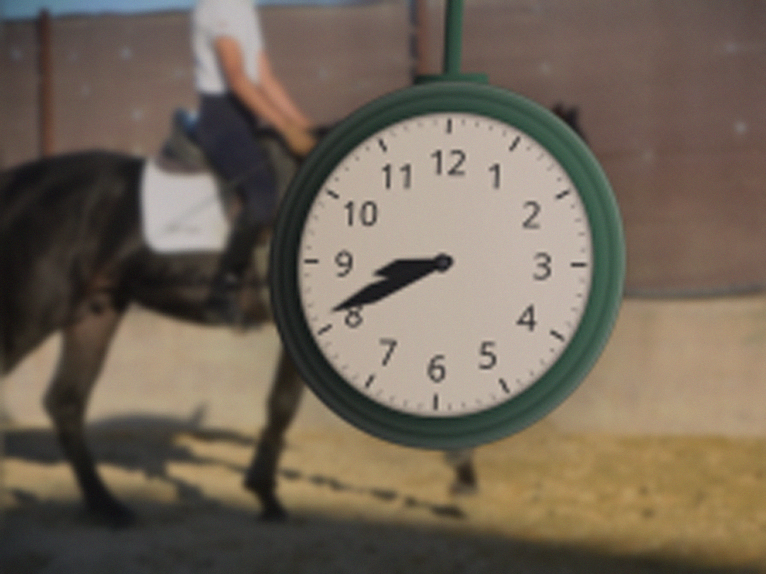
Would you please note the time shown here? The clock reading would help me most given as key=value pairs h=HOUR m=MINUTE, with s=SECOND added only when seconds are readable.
h=8 m=41
